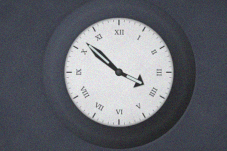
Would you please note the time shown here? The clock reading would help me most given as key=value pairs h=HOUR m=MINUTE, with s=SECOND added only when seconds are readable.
h=3 m=52
